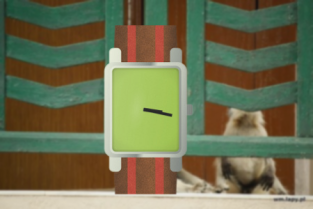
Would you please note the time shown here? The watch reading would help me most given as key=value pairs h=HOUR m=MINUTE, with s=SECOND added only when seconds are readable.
h=3 m=17
